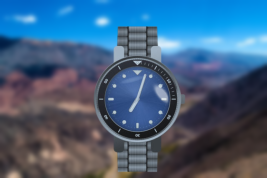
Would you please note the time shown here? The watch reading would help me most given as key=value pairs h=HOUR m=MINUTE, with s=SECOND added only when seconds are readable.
h=7 m=3
